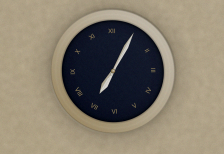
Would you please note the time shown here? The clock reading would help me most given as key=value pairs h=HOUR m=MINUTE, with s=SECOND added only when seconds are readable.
h=7 m=5
